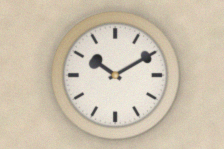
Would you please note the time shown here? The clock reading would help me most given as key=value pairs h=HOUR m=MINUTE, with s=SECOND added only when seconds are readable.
h=10 m=10
